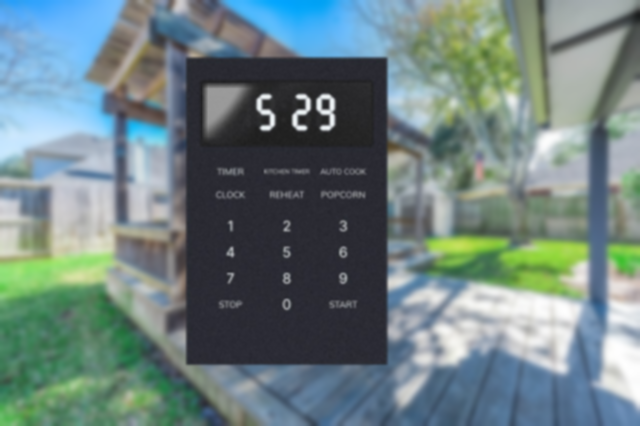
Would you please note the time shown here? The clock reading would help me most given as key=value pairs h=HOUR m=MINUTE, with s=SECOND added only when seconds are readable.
h=5 m=29
